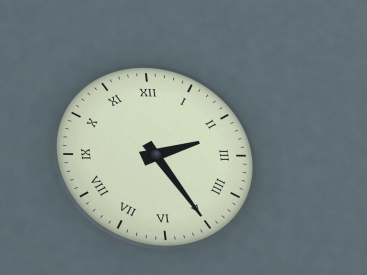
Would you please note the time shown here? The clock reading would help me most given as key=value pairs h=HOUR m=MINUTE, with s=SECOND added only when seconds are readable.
h=2 m=25
